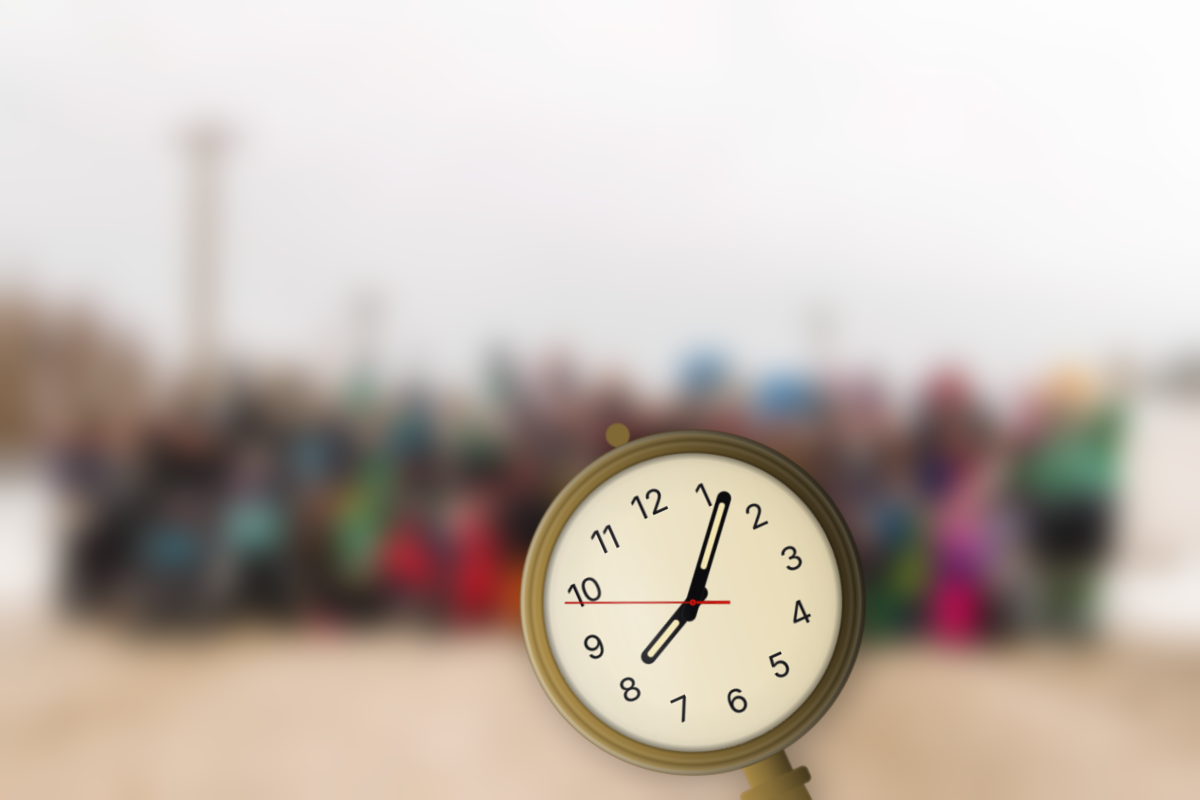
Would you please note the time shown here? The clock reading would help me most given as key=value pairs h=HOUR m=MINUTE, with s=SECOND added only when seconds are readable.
h=8 m=6 s=49
